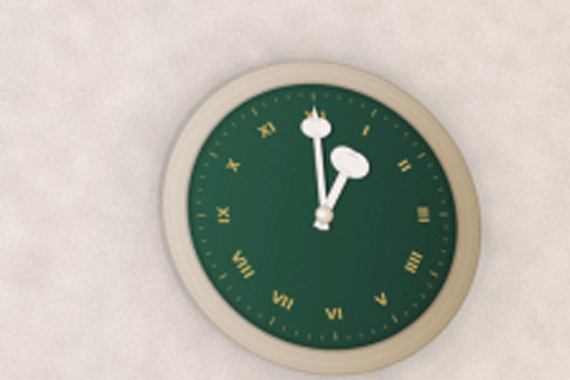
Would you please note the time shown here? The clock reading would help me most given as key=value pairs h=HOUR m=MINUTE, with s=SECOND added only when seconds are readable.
h=1 m=0
